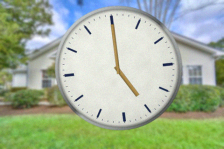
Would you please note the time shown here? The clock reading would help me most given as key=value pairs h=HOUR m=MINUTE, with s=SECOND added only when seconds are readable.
h=5 m=0
